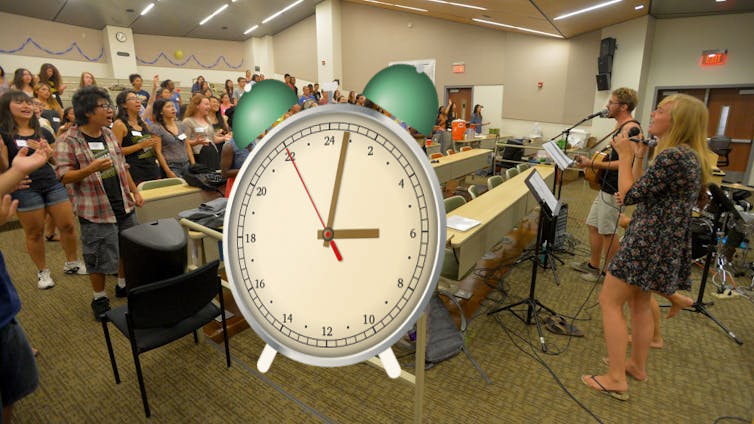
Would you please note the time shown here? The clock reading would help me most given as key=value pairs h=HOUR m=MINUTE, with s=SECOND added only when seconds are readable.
h=6 m=1 s=55
